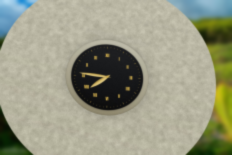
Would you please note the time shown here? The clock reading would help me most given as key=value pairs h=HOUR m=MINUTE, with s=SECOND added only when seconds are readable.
h=7 m=46
